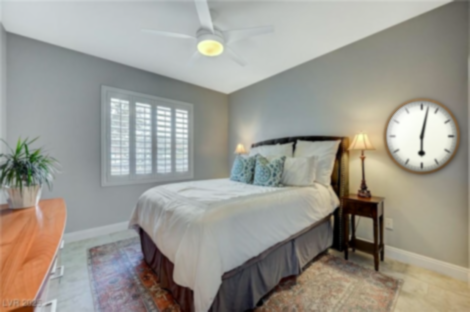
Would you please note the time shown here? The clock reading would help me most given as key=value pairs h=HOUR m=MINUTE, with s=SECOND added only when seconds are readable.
h=6 m=2
